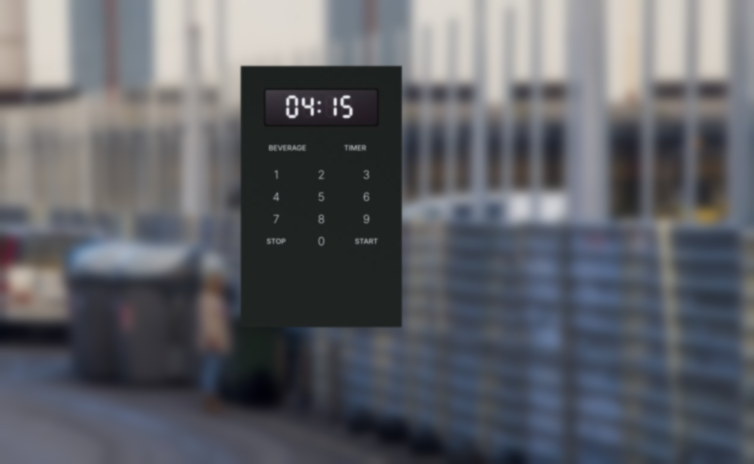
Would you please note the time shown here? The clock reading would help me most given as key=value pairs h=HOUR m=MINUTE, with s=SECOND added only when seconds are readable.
h=4 m=15
